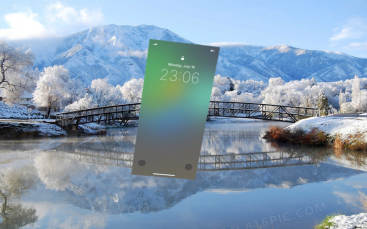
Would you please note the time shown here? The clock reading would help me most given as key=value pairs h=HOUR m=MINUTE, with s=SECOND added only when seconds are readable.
h=23 m=6
